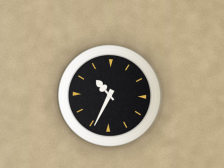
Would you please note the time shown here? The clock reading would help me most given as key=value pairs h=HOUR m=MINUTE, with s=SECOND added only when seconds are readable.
h=10 m=34
